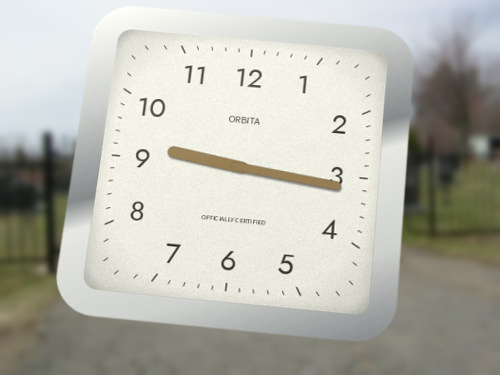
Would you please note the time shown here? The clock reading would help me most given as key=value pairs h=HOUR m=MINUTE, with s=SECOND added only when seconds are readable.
h=9 m=16
